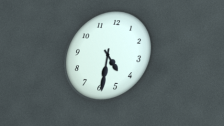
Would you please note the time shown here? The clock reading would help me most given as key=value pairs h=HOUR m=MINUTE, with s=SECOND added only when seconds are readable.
h=4 m=29
